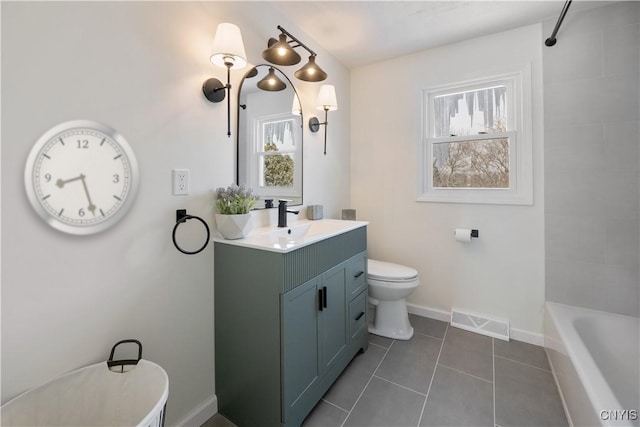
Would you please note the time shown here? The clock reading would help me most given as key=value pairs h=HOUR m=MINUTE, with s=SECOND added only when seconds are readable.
h=8 m=27
